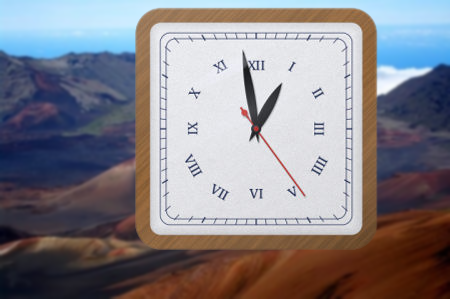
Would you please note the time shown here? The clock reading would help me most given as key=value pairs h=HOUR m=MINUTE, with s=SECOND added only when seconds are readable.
h=12 m=58 s=24
